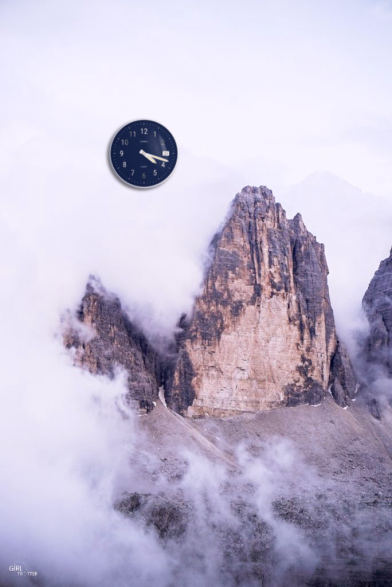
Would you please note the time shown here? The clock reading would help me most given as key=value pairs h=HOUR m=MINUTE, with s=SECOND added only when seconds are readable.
h=4 m=18
